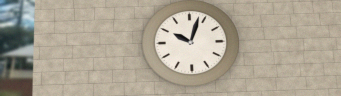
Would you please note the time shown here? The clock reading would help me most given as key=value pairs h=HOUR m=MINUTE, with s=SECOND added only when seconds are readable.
h=10 m=3
